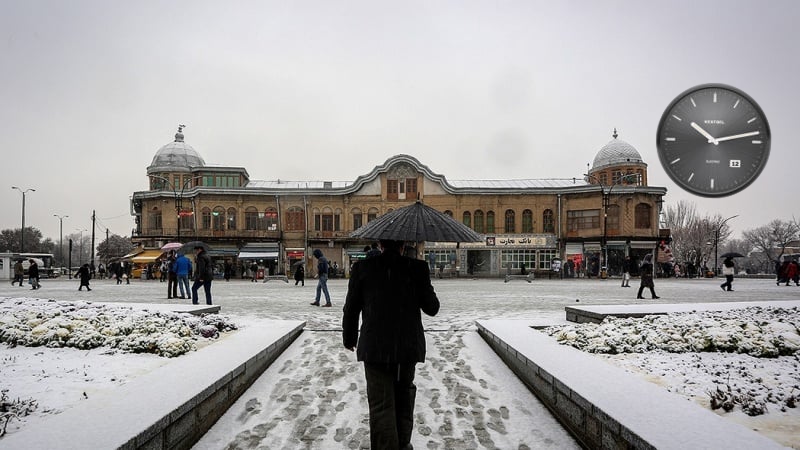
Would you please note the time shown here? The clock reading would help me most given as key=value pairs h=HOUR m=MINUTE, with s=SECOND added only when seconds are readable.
h=10 m=13
